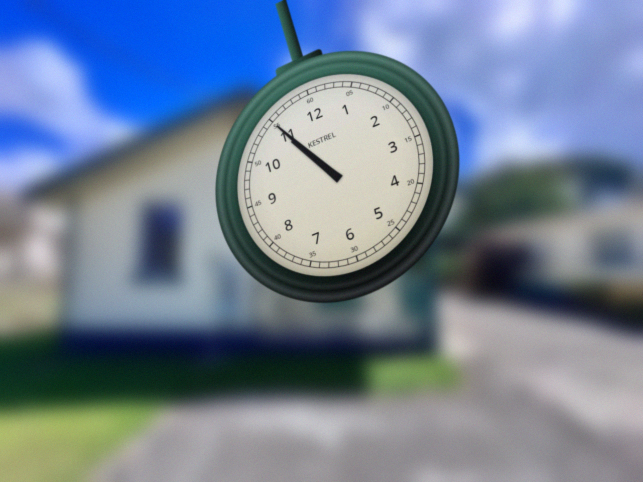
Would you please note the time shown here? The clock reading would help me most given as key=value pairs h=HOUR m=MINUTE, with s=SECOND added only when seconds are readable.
h=10 m=55
